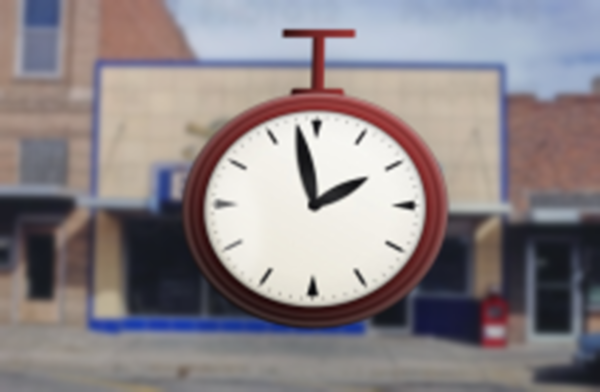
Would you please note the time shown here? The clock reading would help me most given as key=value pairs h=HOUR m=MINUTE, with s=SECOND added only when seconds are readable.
h=1 m=58
